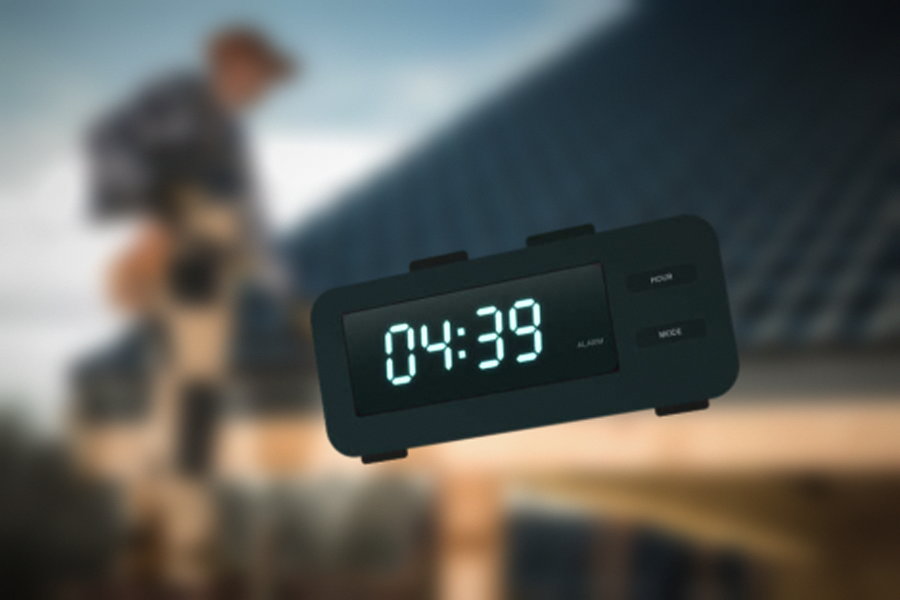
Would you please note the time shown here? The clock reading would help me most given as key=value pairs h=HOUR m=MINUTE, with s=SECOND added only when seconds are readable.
h=4 m=39
